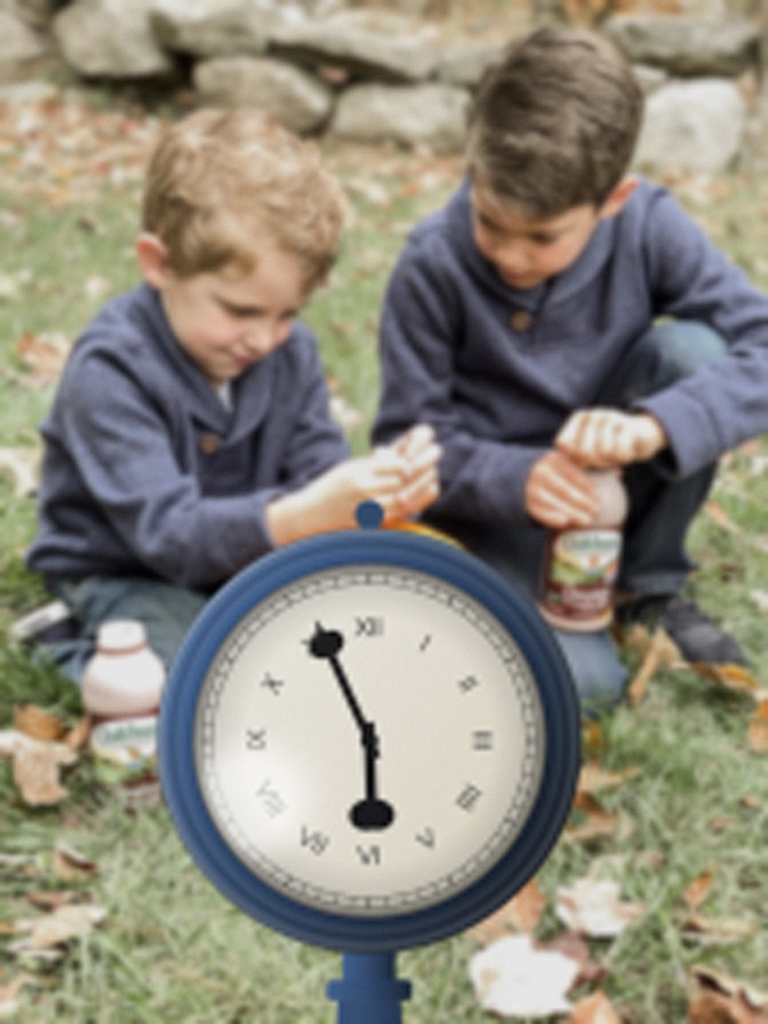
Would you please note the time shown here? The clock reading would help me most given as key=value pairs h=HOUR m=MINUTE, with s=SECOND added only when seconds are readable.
h=5 m=56
